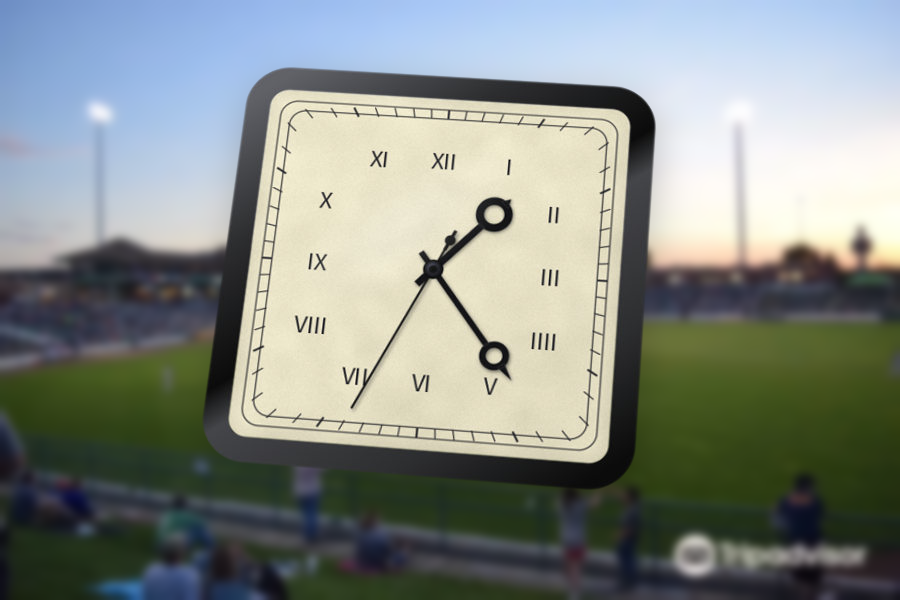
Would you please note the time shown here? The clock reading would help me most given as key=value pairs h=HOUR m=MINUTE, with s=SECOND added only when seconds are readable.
h=1 m=23 s=34
